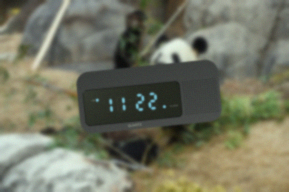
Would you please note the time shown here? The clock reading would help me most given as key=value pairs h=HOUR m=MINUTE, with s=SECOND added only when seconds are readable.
h=11 m=22
